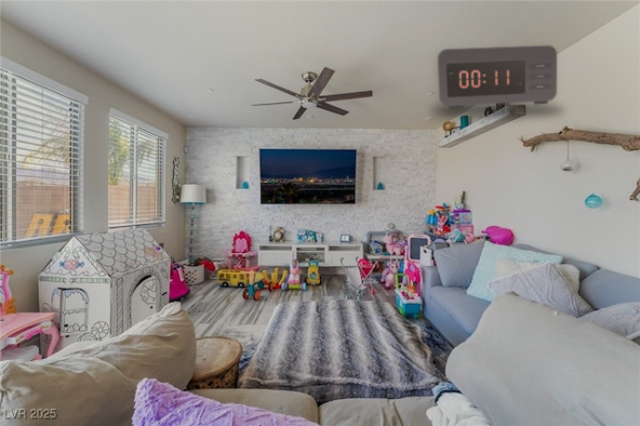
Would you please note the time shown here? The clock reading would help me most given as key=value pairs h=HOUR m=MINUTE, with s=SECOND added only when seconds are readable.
h=0 m=11
